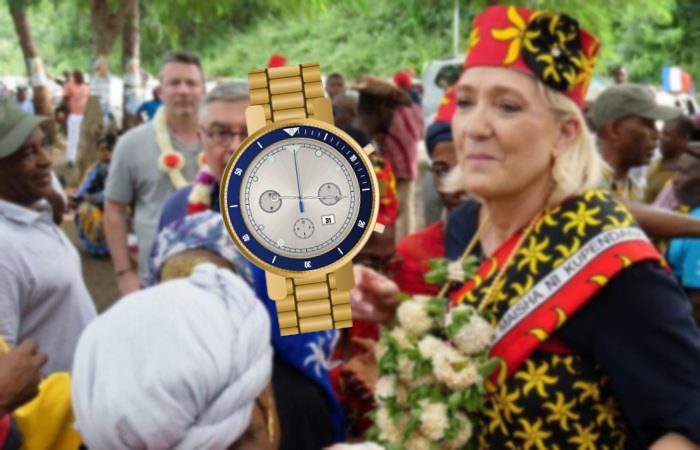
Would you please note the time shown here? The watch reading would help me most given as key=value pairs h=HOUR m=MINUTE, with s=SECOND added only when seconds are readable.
h=9 m=16
